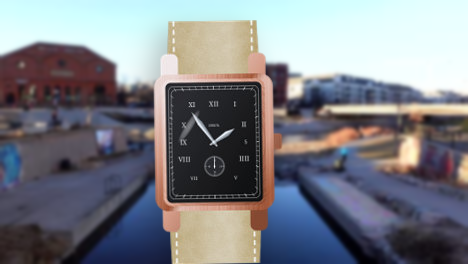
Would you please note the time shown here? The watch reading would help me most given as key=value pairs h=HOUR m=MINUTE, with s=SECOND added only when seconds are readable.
h=1 m=54
